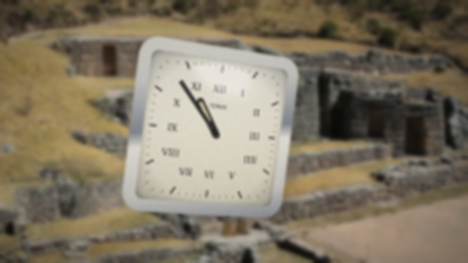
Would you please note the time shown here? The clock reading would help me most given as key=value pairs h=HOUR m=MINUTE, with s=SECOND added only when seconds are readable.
h=10 m=53
